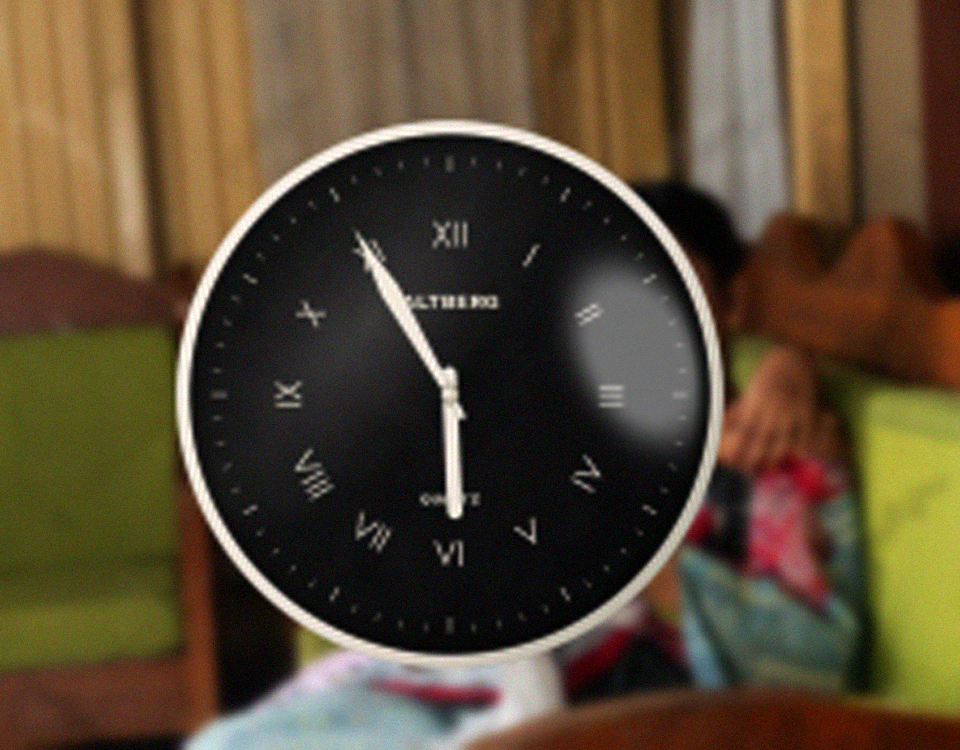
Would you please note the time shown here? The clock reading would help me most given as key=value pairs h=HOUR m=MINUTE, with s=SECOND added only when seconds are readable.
h=5 m=55
